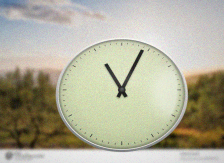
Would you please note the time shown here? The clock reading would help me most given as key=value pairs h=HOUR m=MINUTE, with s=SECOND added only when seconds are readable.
h=11 m=4
